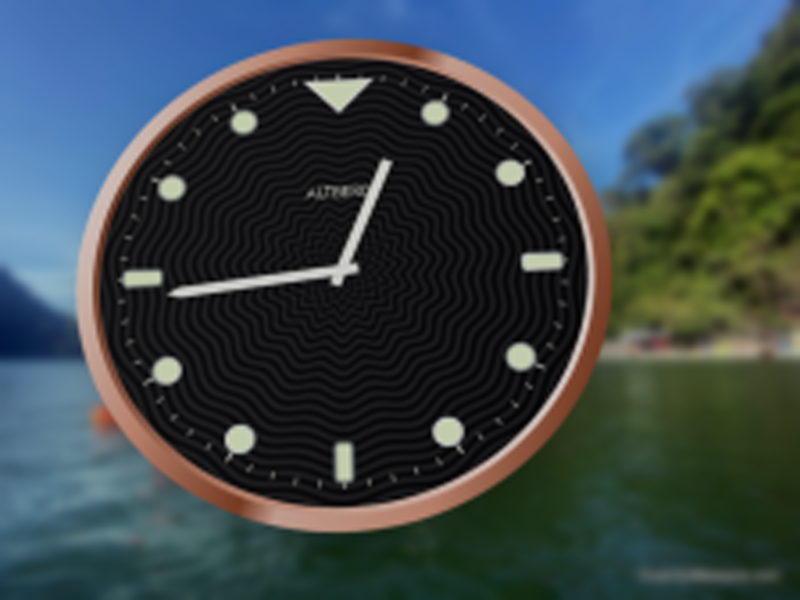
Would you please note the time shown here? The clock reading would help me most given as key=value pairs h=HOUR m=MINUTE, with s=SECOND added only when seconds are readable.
h=12 m=44
